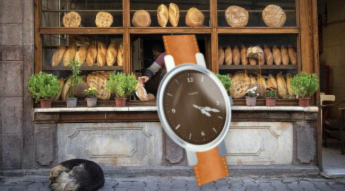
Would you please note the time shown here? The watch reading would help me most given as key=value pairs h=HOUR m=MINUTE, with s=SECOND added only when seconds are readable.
h=4 m=18
